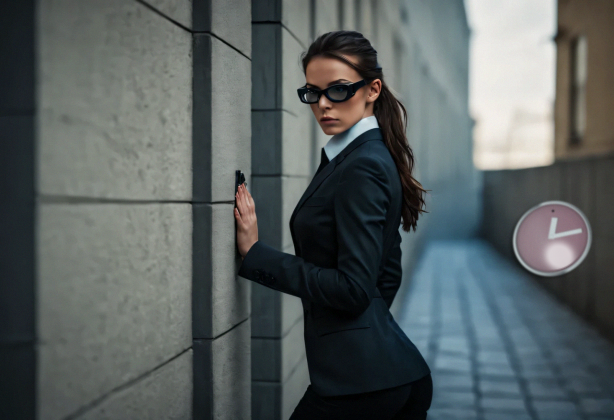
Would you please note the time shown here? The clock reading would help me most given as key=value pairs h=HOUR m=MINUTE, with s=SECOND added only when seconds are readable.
h=12 m=13
